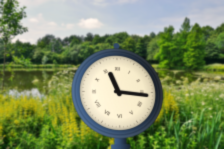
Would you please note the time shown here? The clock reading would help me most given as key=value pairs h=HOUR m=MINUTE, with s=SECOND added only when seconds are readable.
h=11 m=16
